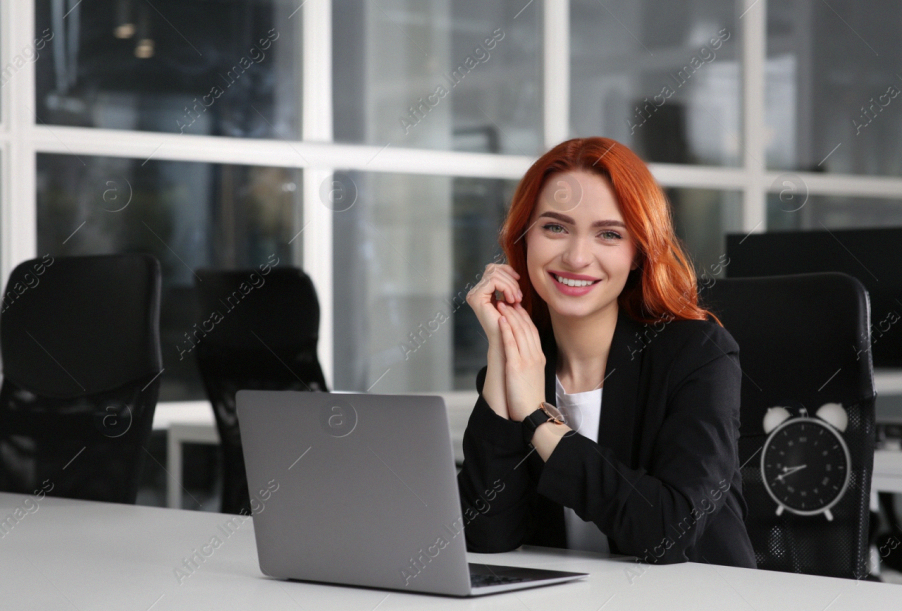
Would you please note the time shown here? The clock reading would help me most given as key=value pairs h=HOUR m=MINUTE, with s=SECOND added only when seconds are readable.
h=8 m=41
